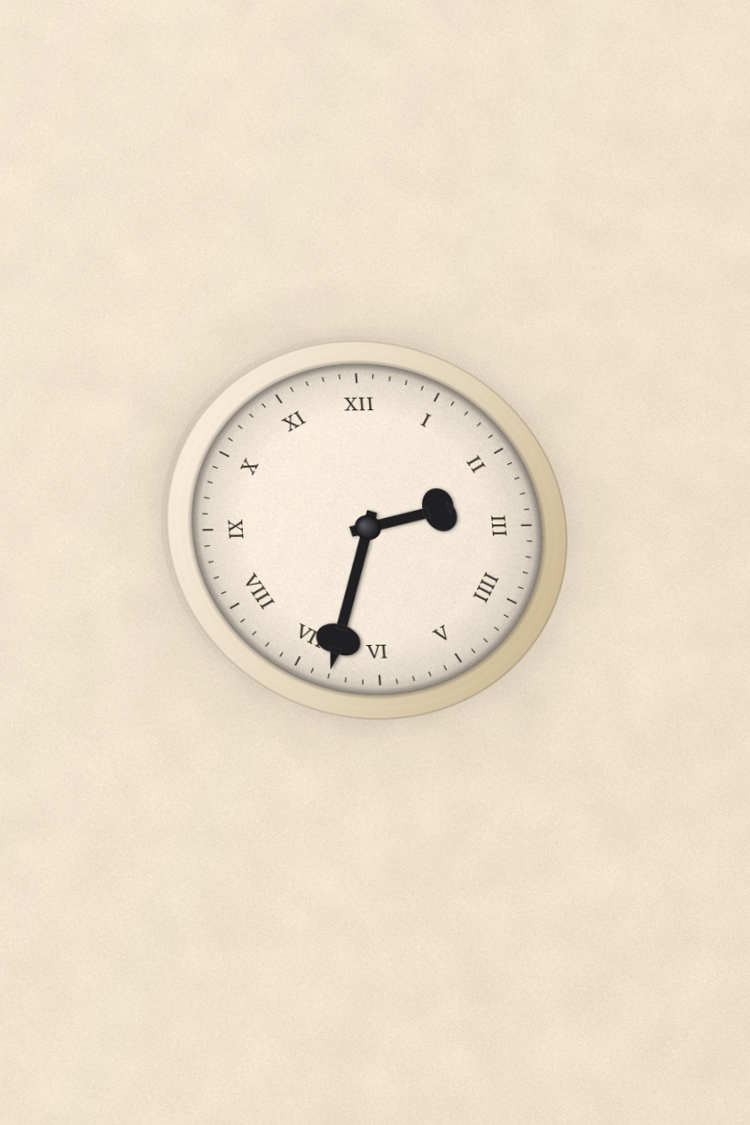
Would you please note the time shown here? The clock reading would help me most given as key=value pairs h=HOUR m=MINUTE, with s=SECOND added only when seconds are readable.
h=2 m=33
